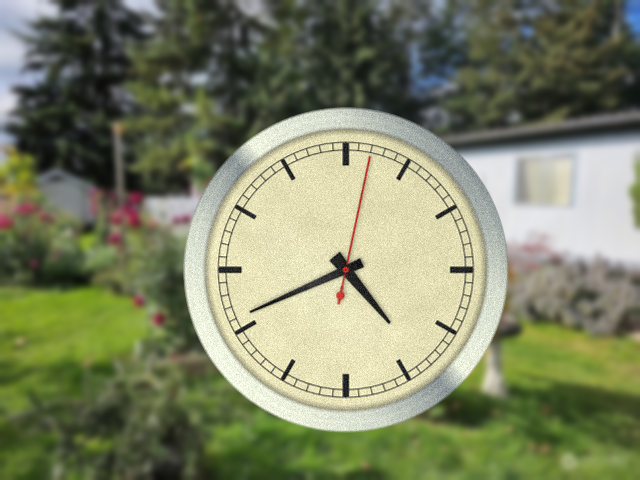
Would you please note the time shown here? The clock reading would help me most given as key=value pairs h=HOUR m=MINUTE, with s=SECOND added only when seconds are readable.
h=4 m=41 s=2
